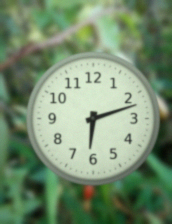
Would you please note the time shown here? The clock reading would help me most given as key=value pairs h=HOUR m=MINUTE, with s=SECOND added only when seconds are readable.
h=6 m=12
